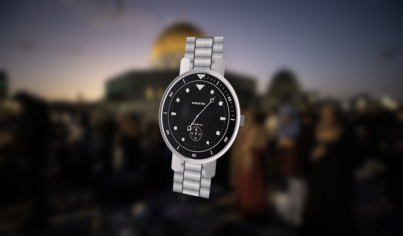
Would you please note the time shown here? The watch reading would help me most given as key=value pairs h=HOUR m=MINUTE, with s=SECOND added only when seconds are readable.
h=7 m=7
